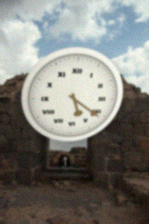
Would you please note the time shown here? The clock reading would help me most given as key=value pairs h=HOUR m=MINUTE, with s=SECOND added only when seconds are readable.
h=5 m=21
